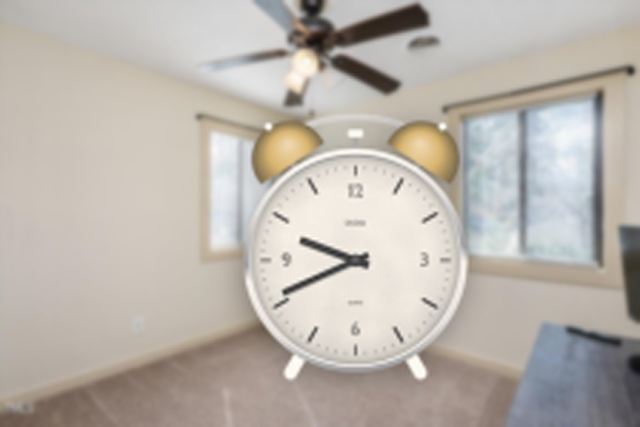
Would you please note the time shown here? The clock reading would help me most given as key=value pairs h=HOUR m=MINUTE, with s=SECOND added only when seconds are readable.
h=9 m=41
